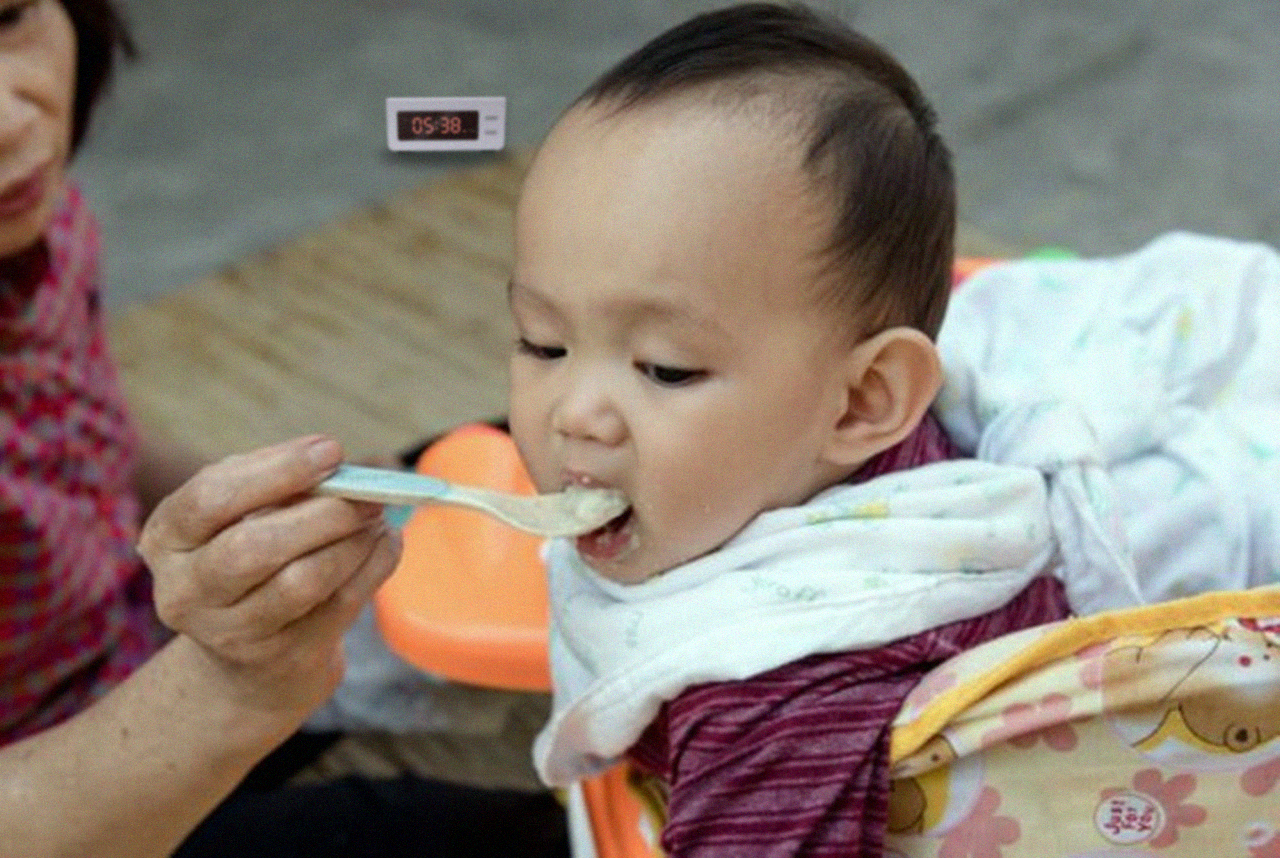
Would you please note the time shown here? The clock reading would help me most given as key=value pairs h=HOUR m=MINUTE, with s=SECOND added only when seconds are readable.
h=5 m=38
